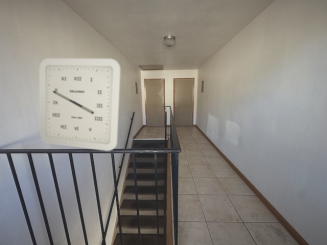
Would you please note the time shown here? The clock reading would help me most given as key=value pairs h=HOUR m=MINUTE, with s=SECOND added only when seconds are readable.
h=3 m=49
